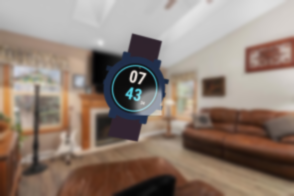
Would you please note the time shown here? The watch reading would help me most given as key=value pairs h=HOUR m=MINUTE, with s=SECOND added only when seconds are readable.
h=7 m=43
